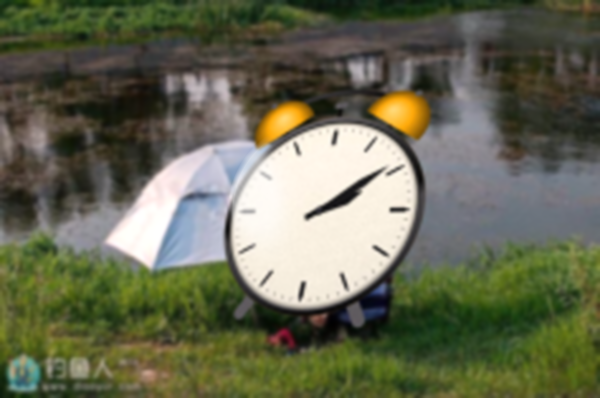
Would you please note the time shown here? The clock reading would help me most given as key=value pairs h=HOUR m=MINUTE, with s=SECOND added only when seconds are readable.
h=2 m=9
